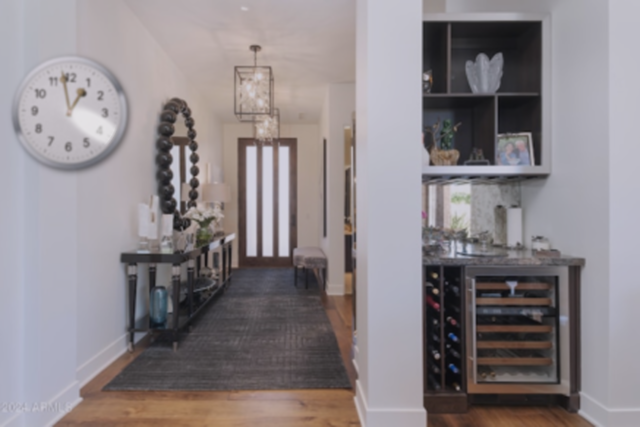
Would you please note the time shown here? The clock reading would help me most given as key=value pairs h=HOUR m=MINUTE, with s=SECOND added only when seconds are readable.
h=12 m=58
